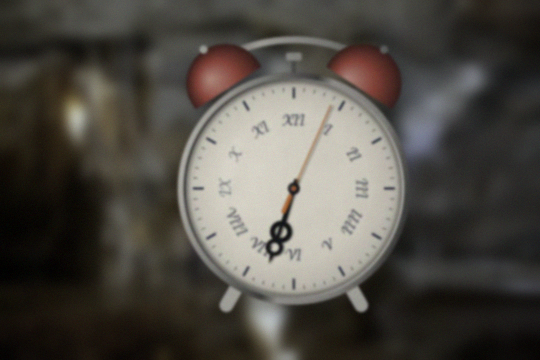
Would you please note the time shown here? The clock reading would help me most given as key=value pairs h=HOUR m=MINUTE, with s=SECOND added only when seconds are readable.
h=6 m=33 s=4
